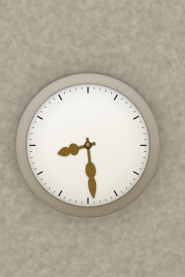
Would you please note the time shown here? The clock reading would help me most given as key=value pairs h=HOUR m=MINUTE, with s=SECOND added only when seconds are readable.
h=8 m=29
